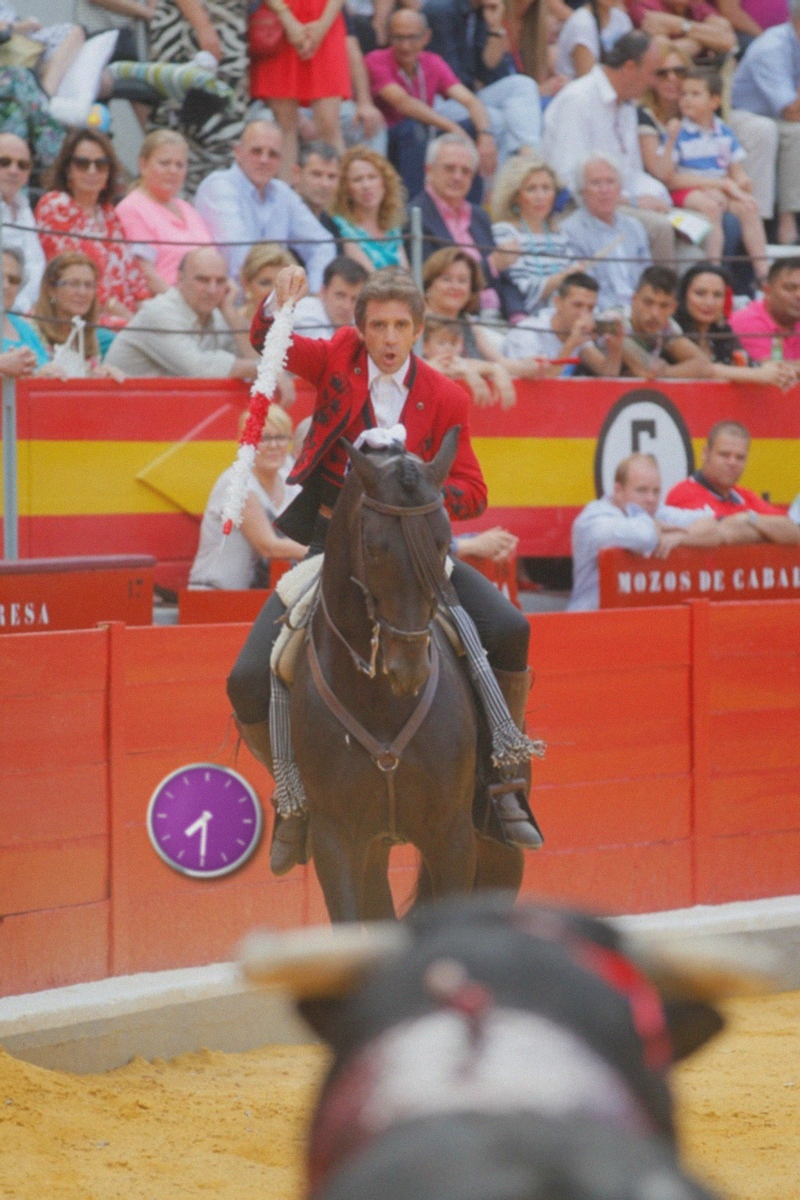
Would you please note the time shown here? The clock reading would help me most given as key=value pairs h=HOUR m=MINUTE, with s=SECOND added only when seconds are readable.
h=7 m=30
